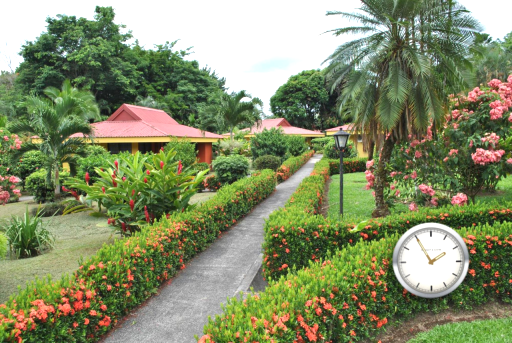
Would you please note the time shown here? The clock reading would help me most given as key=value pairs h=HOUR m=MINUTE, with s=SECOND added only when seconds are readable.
h=1 m=55
